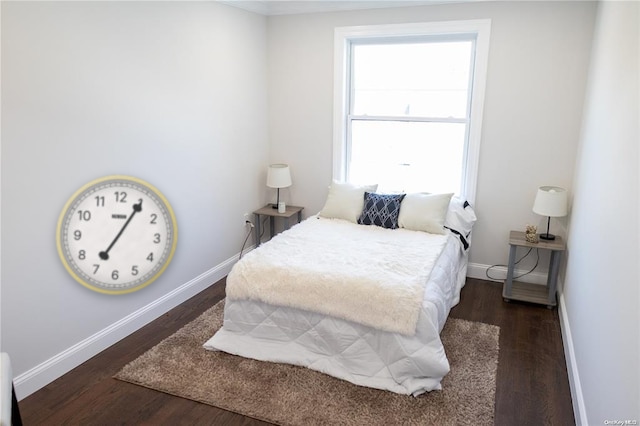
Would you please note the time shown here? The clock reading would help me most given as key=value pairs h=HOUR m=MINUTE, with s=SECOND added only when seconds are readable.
h=7 m=5
